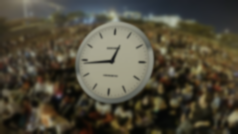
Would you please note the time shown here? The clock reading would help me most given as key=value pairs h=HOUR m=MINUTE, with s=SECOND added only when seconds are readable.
h=12 m=44
